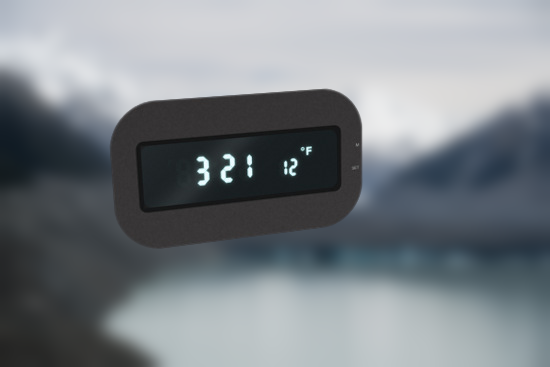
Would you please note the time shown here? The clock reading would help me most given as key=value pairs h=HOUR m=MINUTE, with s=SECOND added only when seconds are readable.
h=3 m=21
